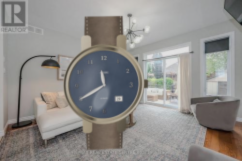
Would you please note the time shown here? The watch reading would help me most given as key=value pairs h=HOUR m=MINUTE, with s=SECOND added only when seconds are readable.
h=11 m=40
